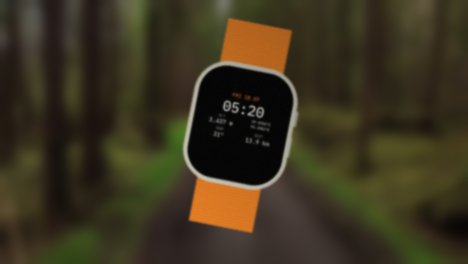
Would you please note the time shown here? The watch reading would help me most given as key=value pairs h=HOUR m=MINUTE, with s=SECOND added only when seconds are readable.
h=5 m=20
